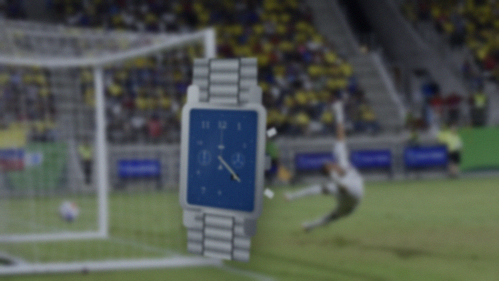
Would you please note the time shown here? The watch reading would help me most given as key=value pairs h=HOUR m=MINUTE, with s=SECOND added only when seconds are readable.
h=4 m=22
